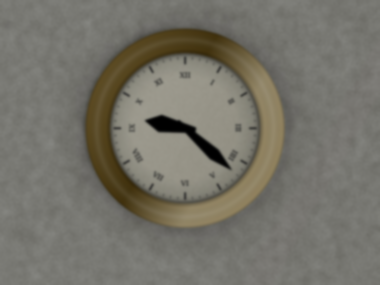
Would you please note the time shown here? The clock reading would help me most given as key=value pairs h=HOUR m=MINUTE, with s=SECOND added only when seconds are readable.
h=9 m=22
